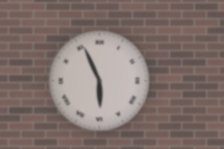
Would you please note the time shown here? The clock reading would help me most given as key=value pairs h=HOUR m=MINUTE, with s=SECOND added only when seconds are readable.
h=5 m=56
